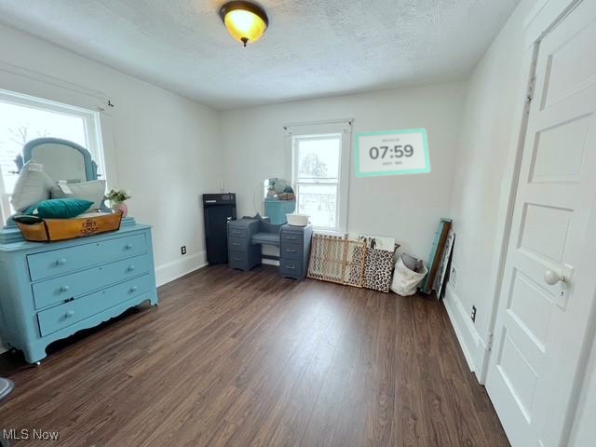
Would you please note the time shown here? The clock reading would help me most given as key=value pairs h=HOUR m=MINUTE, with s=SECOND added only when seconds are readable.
h=7 m=59
